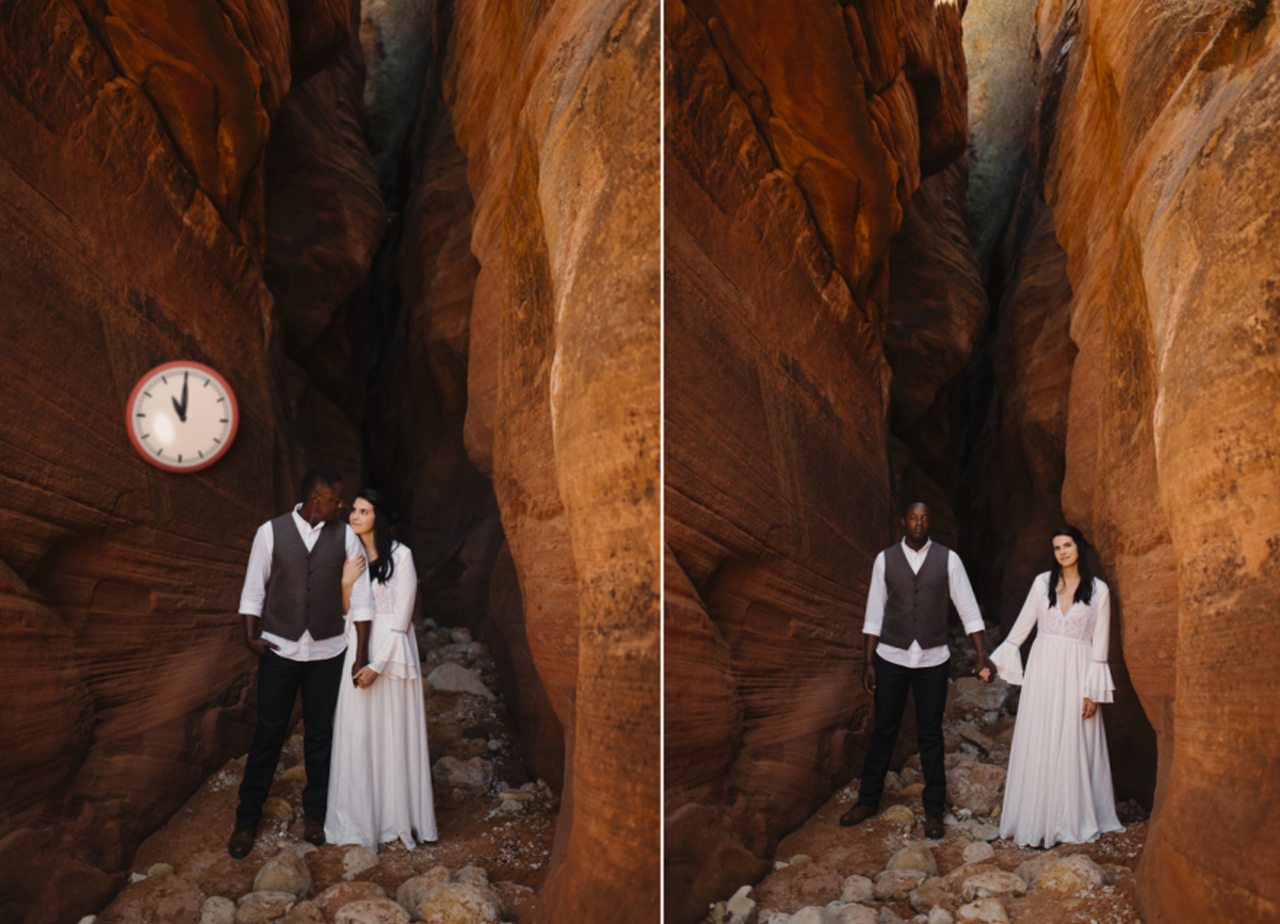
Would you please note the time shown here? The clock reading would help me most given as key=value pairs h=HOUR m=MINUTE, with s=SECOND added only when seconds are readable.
h=11 m=0
